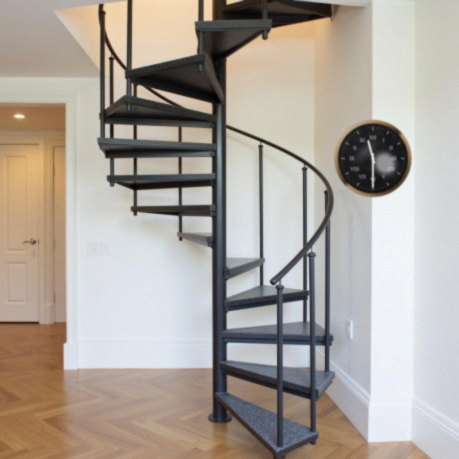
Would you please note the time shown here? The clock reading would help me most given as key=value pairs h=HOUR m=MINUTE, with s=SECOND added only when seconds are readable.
h=11 m=30
